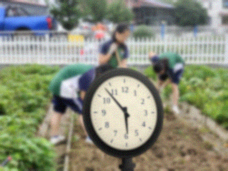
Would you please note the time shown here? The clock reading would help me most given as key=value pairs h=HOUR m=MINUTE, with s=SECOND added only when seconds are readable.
h=5 m=53
